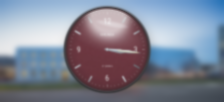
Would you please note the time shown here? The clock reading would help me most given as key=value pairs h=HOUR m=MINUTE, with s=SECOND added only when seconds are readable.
h=3 m=16
